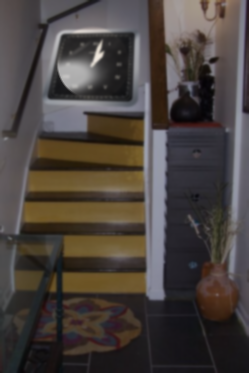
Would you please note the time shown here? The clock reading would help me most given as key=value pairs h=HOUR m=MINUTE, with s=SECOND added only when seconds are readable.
h=1 m=2
